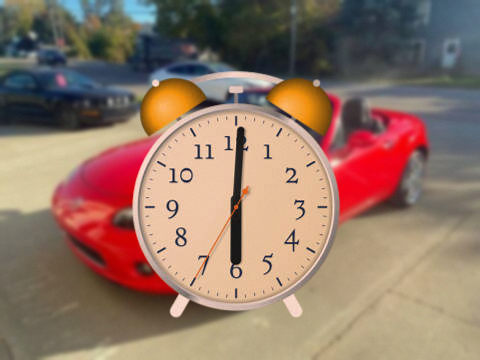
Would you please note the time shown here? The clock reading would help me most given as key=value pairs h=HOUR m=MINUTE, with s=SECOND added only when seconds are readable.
h=6 m=0 s=35
